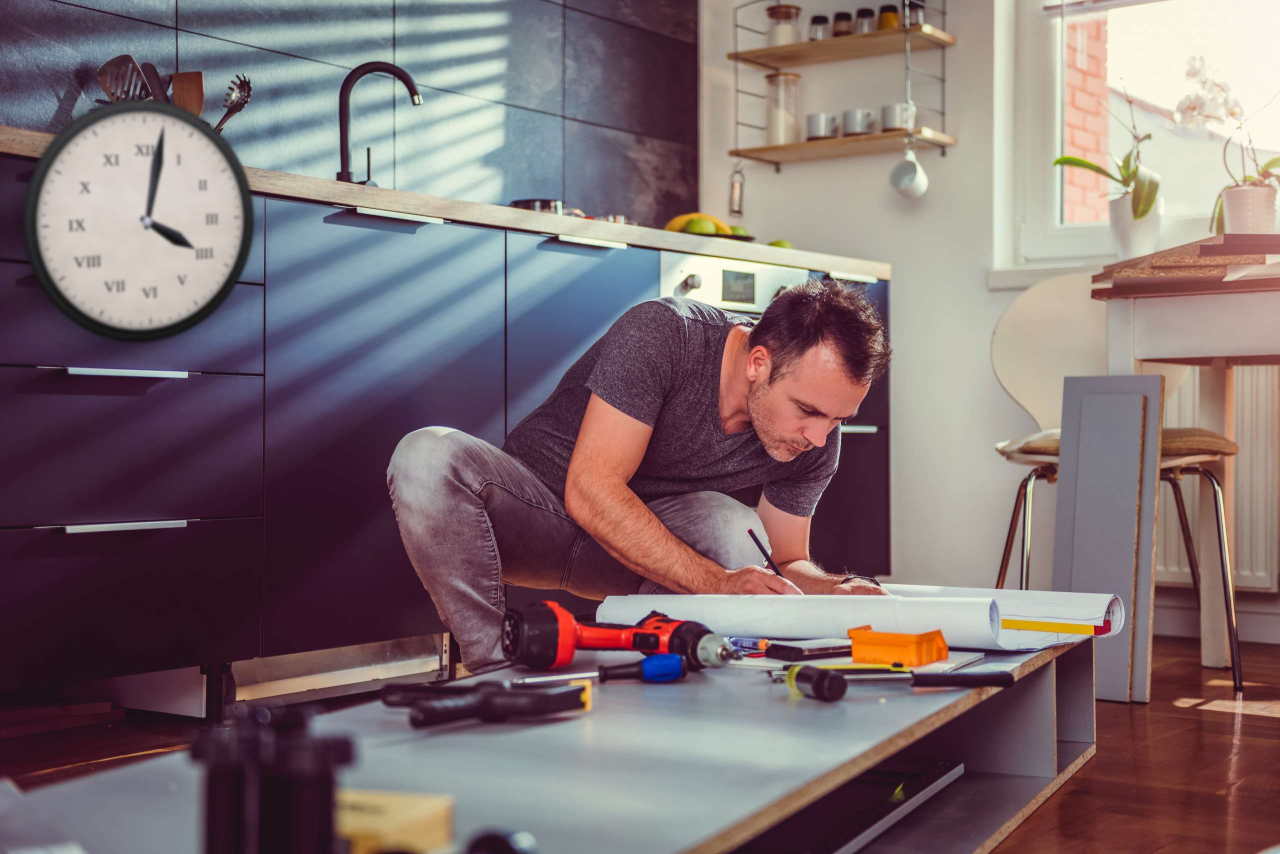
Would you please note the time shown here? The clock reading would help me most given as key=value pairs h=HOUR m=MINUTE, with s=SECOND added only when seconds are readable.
h=4 m=2
